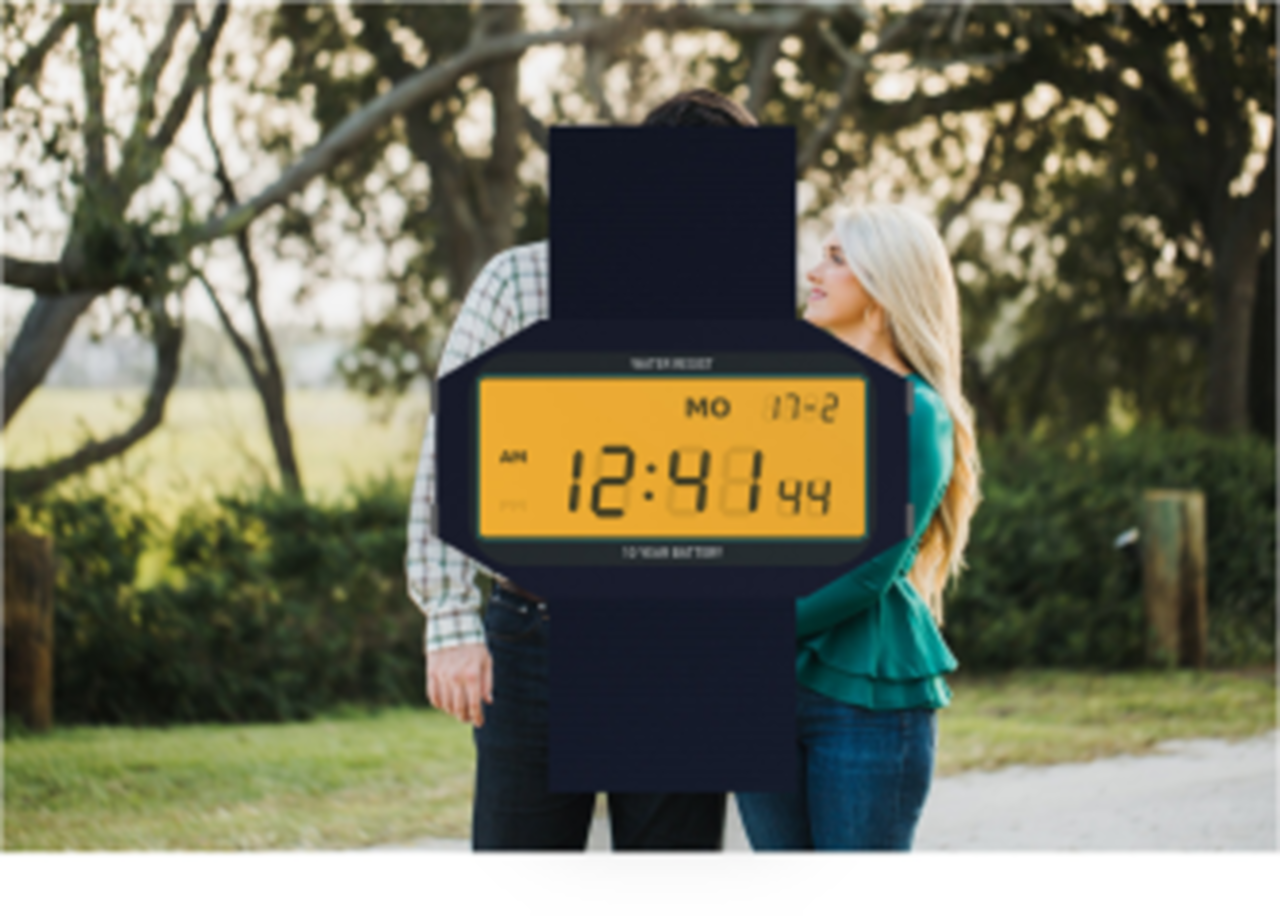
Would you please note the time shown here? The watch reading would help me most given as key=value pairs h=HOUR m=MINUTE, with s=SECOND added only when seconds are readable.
h=12 m=41 s=44
